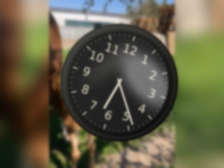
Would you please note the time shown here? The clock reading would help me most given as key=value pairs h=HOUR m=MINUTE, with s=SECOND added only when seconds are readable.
h=6 m=24
